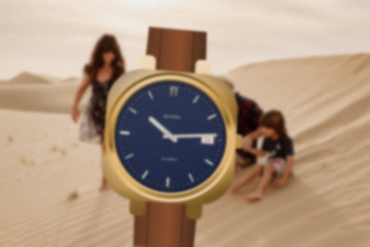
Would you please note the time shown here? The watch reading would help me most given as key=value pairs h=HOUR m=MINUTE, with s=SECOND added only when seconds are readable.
h=10 m=14
